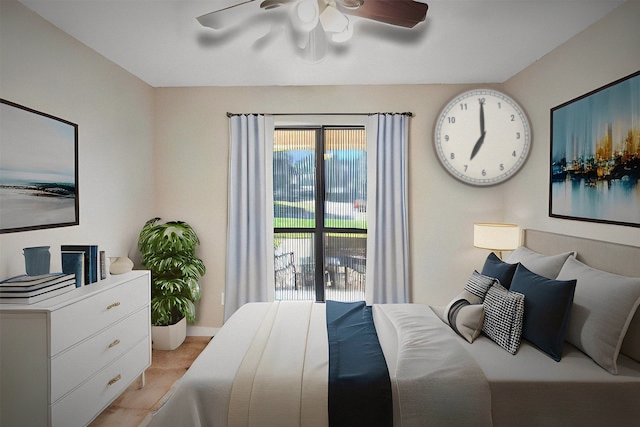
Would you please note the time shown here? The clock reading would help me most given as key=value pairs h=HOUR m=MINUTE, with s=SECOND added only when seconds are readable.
h=7 m=0
